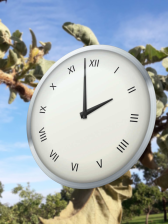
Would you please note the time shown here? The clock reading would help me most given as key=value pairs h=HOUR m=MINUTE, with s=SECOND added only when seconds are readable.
h=1 m=58
